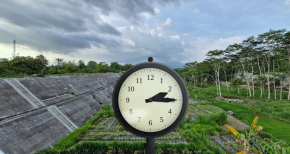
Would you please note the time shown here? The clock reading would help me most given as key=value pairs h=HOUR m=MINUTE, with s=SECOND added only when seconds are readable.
h=2 m=15
